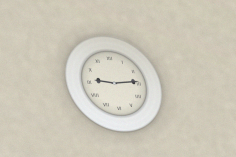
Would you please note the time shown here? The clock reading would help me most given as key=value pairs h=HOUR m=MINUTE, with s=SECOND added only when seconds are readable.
h=9 m=14
